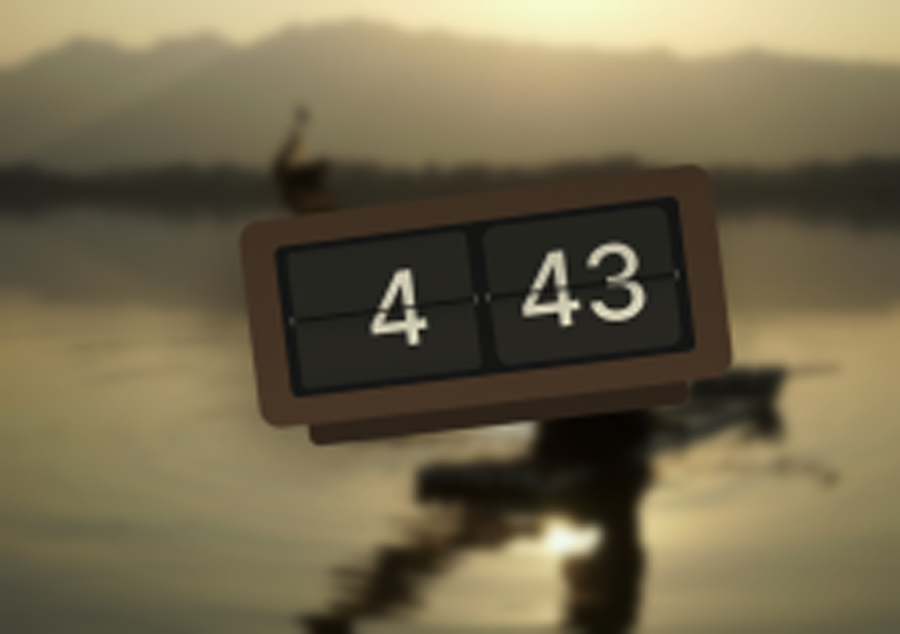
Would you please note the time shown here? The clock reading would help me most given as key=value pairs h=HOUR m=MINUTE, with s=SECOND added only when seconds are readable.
h=4 m=43
